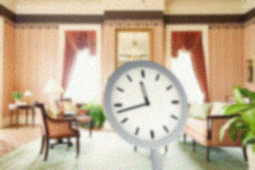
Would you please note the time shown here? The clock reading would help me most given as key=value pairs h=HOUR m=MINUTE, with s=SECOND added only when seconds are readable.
h=11 m=43
